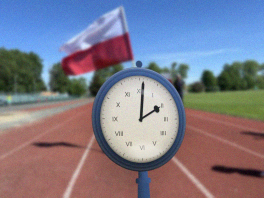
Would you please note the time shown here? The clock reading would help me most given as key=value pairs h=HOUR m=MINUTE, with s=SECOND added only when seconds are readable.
h=2 m=1
